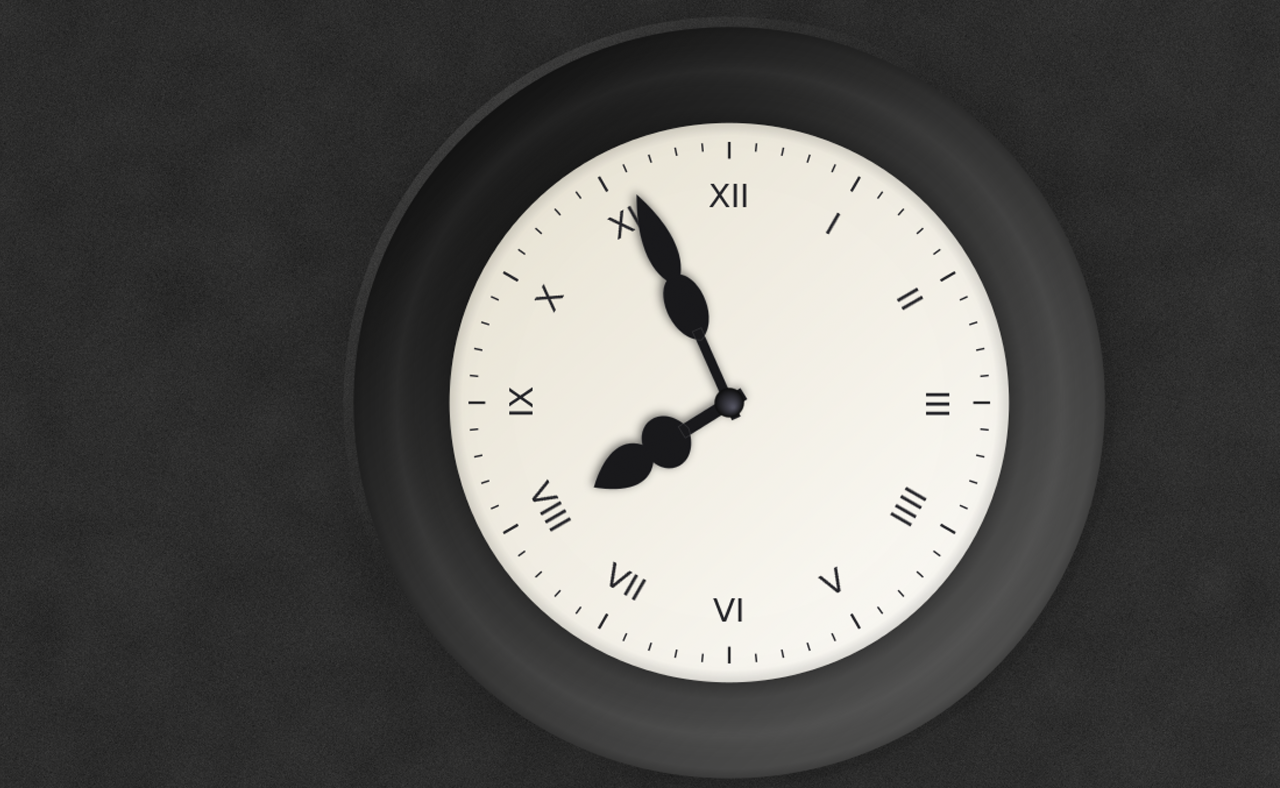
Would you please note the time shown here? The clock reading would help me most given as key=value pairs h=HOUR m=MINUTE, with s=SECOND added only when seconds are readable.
h=7 m=56
